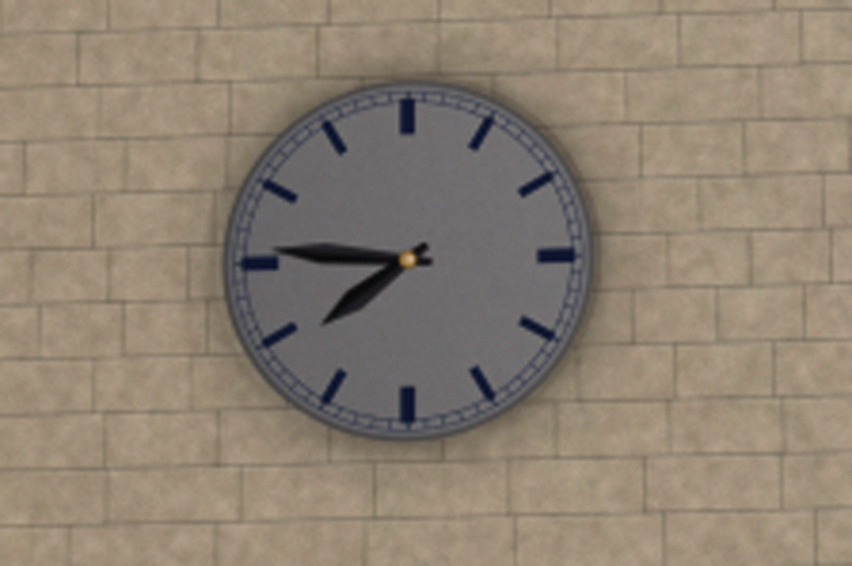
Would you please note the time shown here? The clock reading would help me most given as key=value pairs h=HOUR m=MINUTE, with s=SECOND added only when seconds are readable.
h=7 m=46
